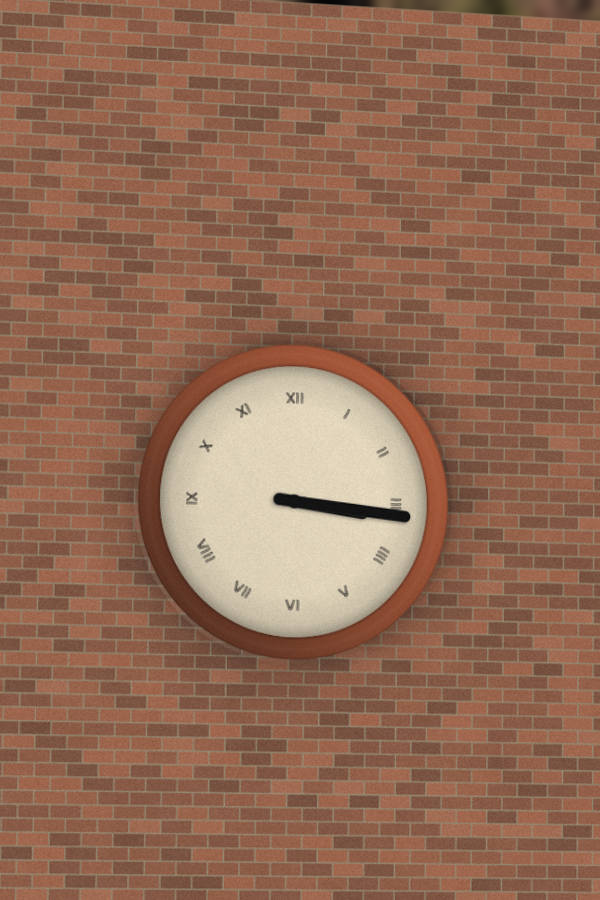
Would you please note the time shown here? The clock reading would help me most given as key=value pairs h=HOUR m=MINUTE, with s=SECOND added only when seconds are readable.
h=3 m=16
